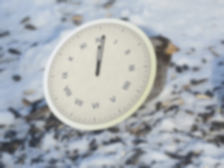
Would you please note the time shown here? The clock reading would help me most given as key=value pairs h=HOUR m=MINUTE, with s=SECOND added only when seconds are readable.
h=12 m=1
